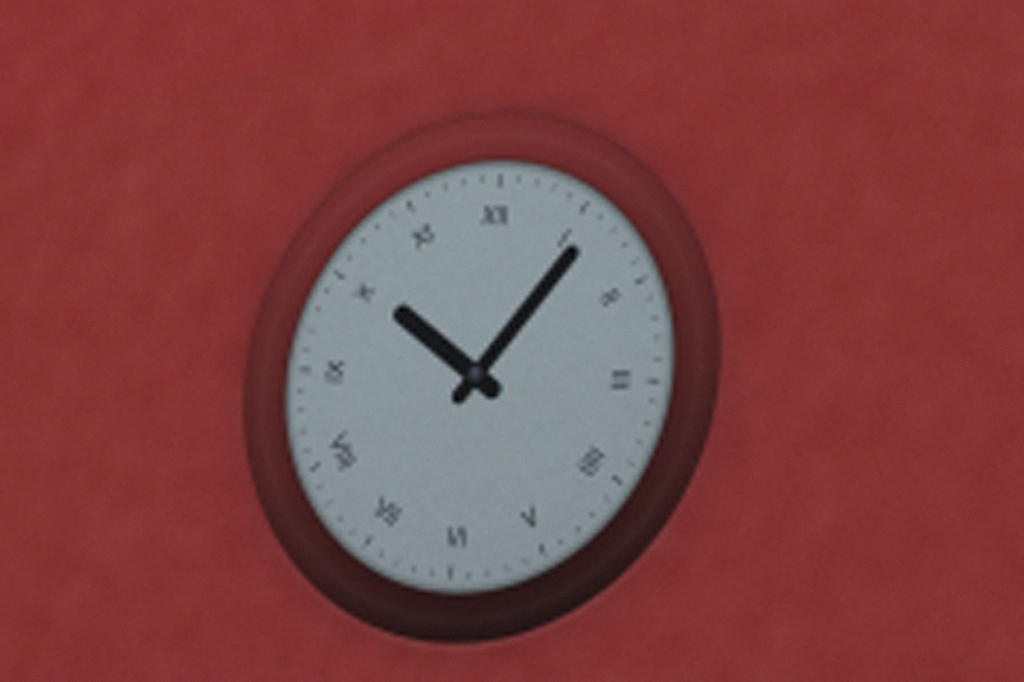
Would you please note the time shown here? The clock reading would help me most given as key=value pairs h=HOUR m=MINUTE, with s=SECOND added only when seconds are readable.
h=10 m=6
